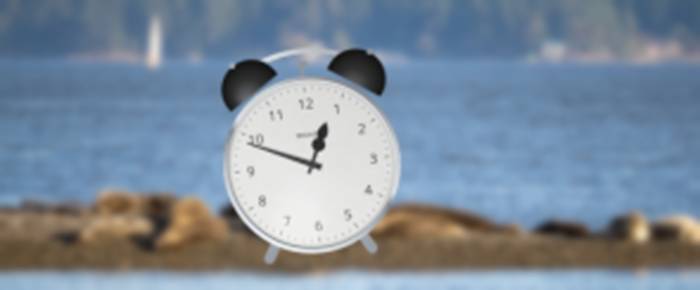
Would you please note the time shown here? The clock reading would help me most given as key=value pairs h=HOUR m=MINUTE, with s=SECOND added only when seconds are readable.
h=12 m=49
